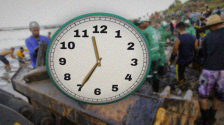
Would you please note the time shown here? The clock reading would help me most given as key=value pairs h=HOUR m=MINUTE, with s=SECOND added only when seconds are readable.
h=11 m=35
